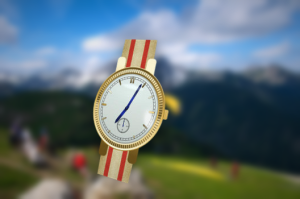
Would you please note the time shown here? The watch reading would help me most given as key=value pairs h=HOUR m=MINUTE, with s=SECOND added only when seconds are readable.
h=7 m=4
